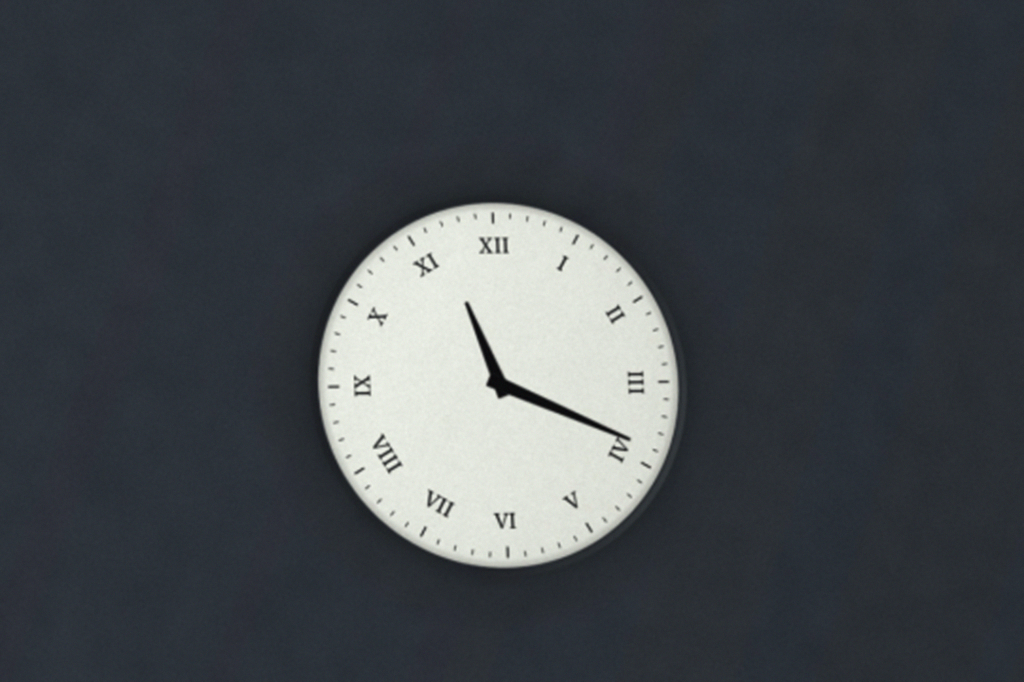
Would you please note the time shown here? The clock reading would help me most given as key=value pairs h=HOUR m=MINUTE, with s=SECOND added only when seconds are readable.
h=11 m=19
